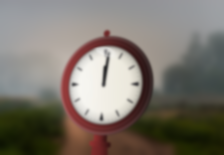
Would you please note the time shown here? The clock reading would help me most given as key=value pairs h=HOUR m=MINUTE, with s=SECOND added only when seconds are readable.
h=12 m=1
